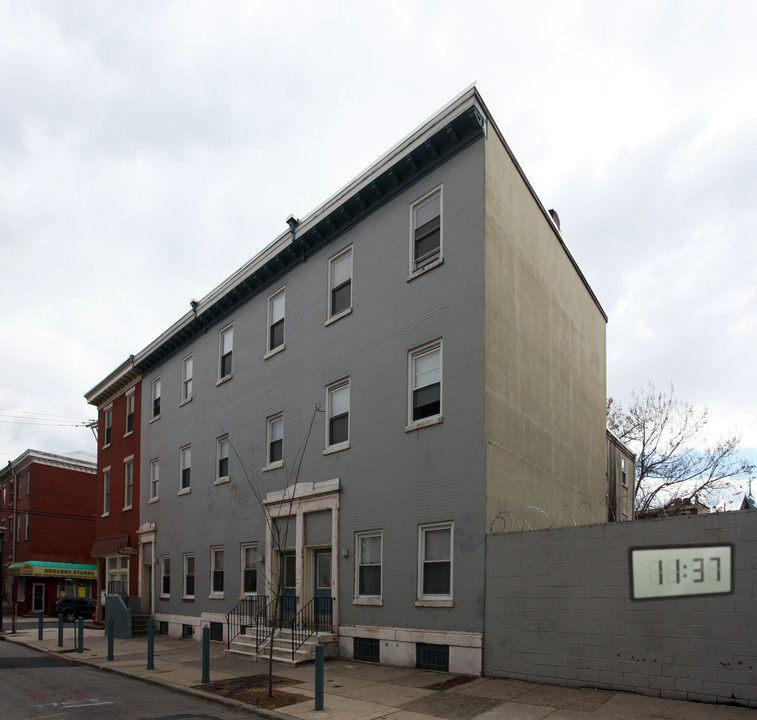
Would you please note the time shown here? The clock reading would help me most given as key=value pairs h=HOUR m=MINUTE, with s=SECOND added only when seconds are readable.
h=11 m=37
